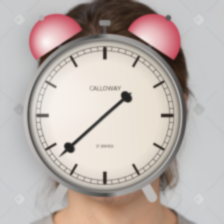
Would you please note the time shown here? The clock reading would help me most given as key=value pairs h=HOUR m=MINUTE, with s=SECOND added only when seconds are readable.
h=1 m=38
